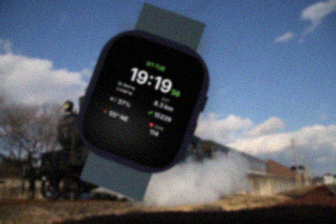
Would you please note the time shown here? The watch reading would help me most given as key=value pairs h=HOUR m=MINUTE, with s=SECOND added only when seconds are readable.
h=19 m=19
